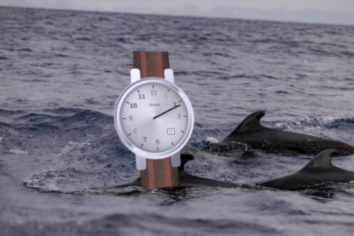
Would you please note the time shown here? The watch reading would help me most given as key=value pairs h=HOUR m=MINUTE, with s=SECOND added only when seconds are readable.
h=2 m=11
